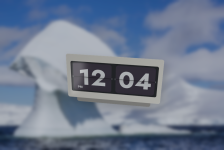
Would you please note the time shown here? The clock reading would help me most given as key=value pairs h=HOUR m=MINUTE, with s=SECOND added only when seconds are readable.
h=12 m=4
